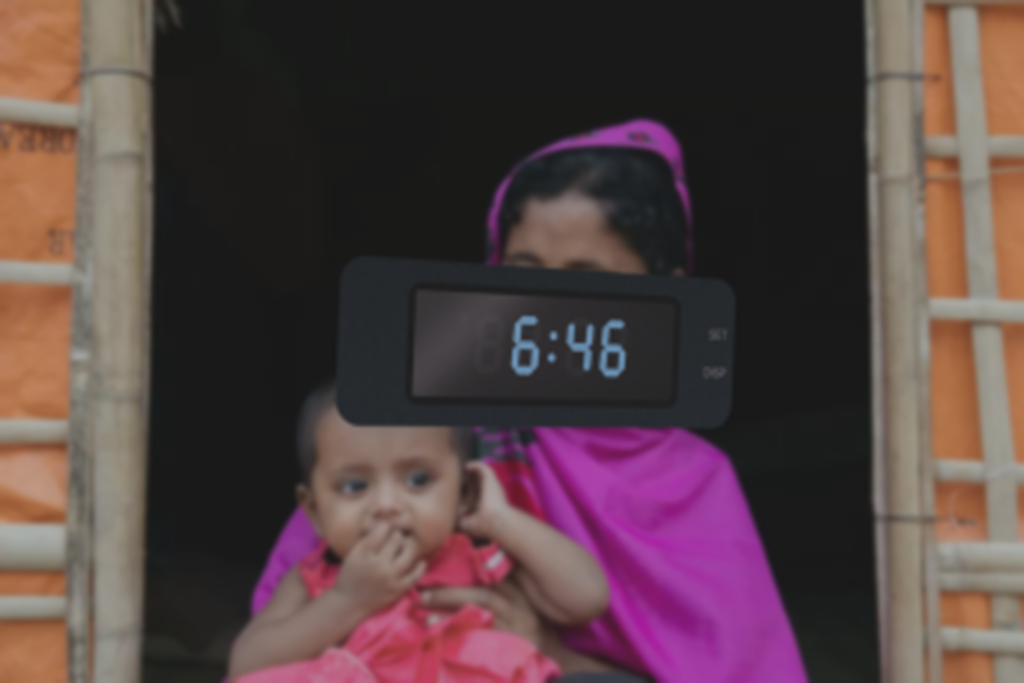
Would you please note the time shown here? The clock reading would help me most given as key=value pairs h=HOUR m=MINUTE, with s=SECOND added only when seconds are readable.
h=6 m=46
